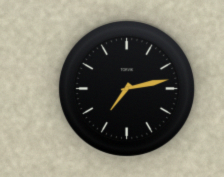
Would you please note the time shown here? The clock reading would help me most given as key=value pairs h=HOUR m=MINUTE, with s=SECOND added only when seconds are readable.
h=7 m=13
